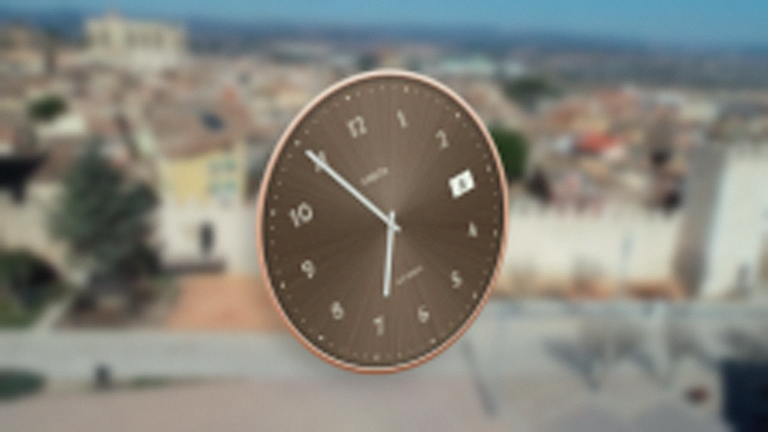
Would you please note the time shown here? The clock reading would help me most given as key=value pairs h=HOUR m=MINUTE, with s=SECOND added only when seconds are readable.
h=6 m=55
